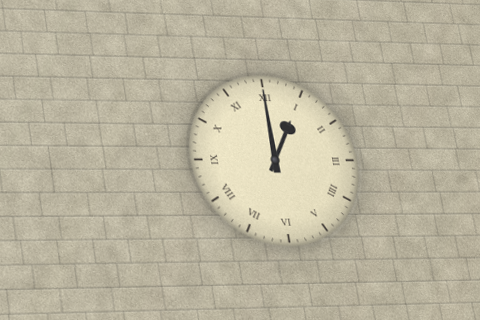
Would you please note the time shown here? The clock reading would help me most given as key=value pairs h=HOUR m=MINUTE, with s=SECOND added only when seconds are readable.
h=1 m=0
